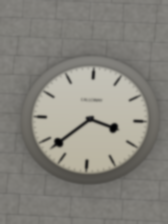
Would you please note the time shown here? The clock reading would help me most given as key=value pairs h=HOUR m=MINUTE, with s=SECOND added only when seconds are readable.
h=3 m=38
